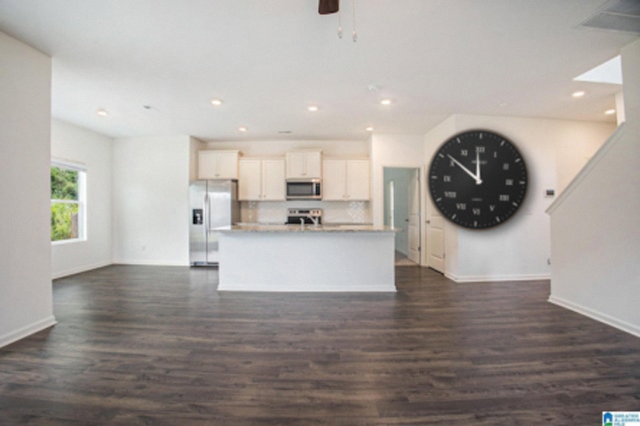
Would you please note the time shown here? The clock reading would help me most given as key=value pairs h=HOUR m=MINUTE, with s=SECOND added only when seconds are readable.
h=11 m=51
